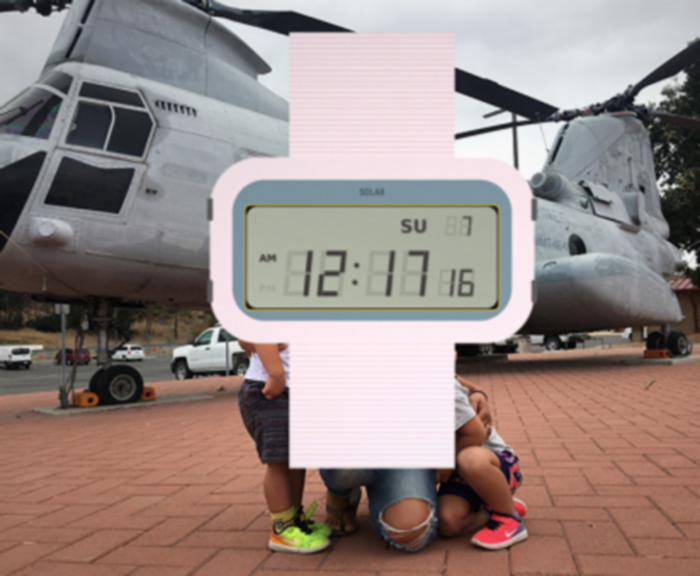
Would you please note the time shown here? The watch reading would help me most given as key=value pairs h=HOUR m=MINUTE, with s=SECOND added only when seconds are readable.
h=12 m=17 s=16
